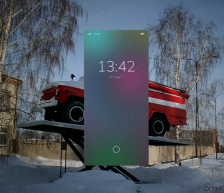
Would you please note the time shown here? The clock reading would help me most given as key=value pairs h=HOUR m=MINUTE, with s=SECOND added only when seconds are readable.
h=13 m=42
